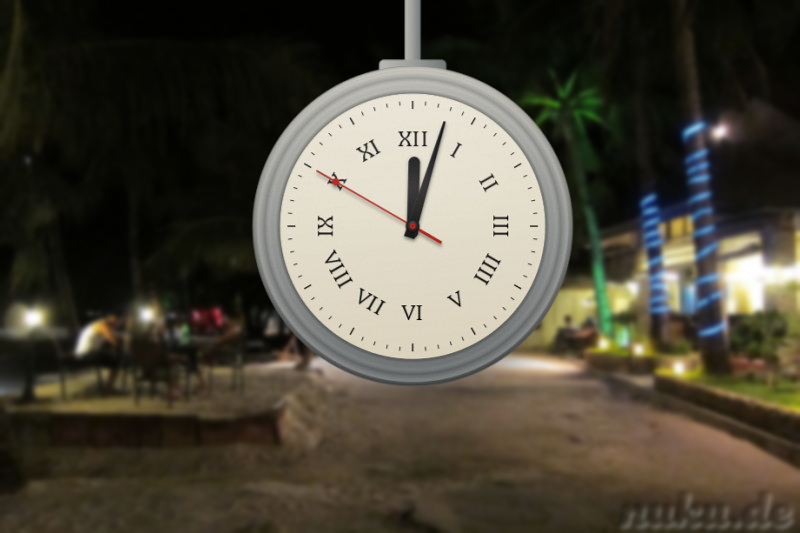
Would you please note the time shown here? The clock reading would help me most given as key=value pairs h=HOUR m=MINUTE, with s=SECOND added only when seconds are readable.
h=12 m=2 s=50
